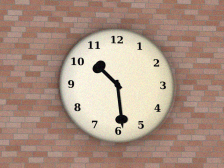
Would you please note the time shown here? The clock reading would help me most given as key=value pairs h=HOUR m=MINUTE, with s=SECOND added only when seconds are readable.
h=10 m=29
